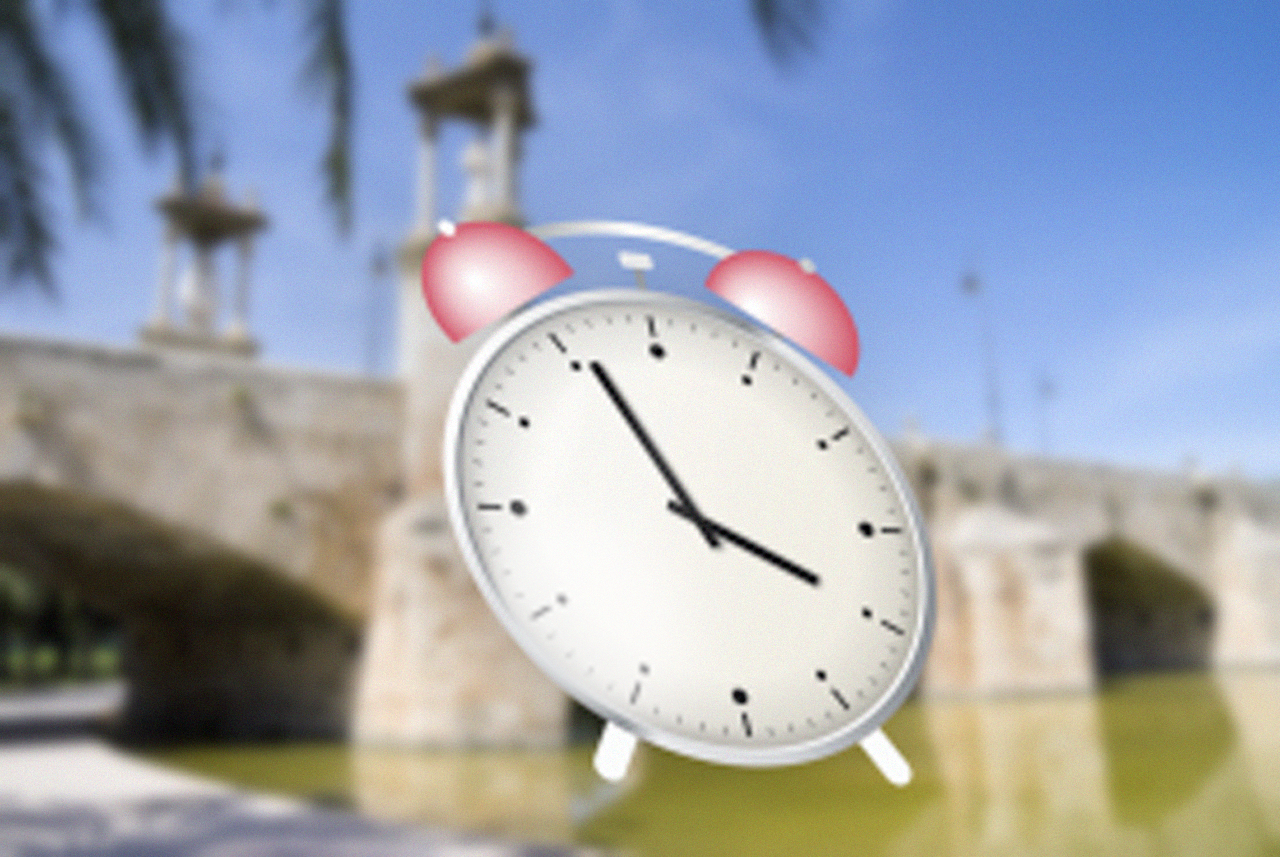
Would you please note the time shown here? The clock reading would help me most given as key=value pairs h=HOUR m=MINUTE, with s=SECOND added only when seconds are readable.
h=3 m=56
